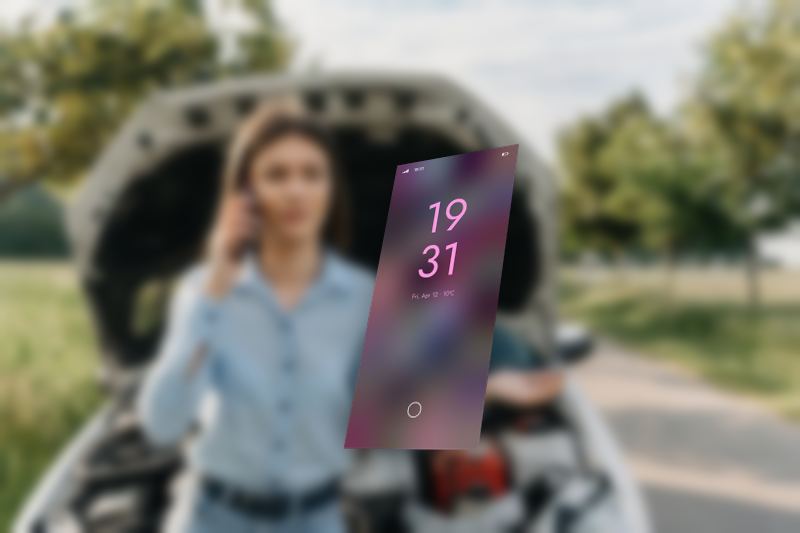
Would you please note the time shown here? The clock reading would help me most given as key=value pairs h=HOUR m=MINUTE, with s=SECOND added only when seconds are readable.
h=19 m=31
